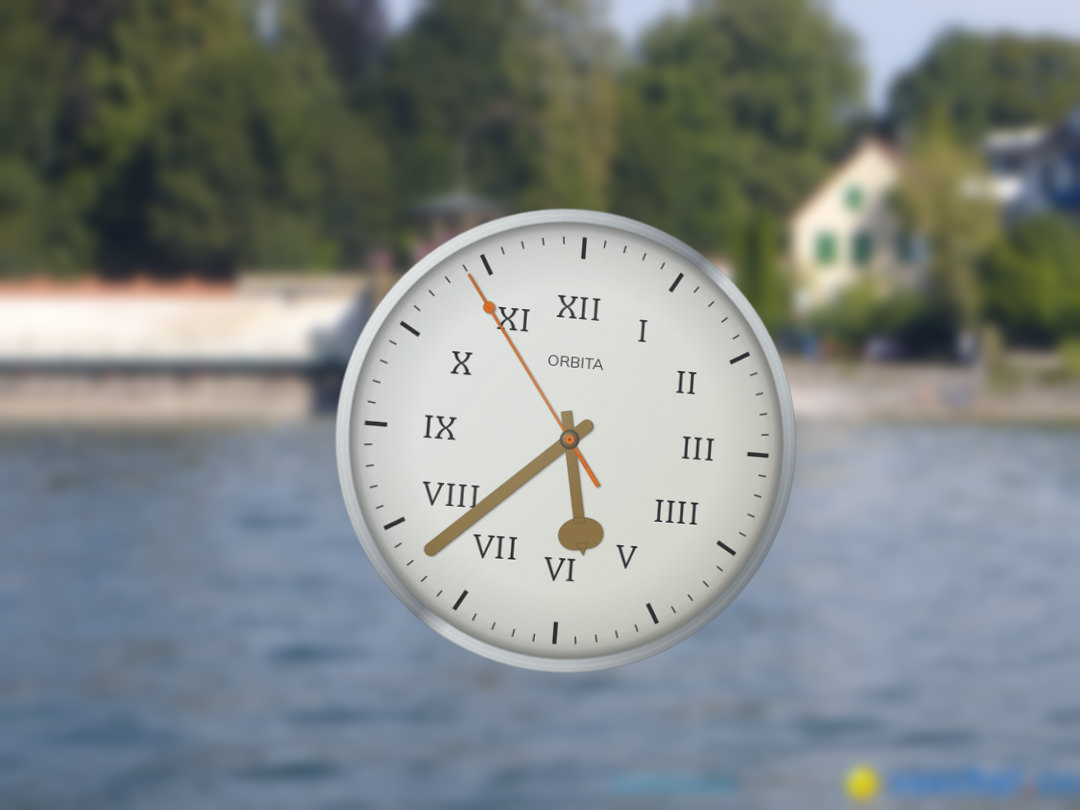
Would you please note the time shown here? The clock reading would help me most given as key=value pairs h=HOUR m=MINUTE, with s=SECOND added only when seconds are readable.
h=5 m=37 s=54
